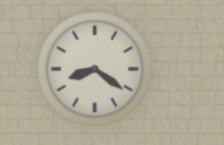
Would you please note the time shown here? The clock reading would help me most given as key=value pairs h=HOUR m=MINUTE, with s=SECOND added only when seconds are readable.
h=8 m=21
